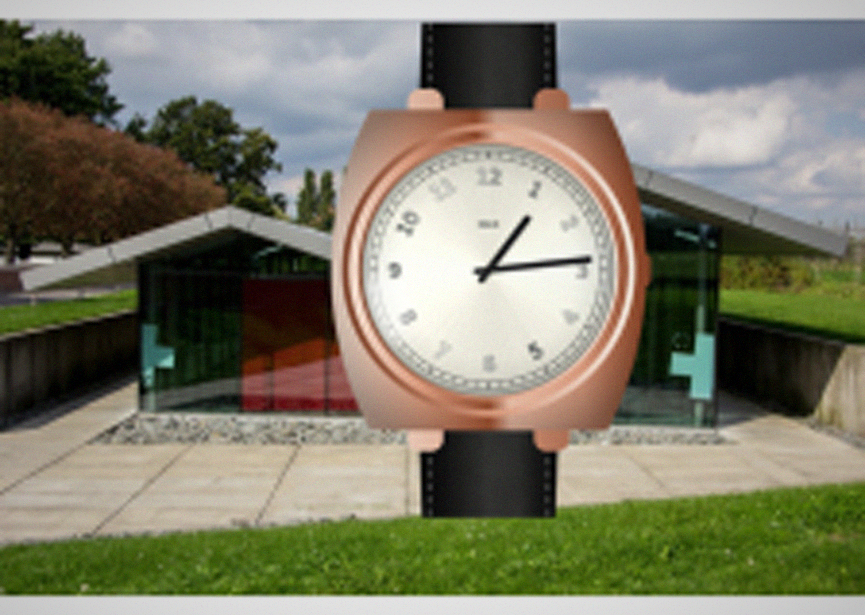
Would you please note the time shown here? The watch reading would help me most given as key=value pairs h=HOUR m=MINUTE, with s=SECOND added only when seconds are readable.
h=1 m=14
